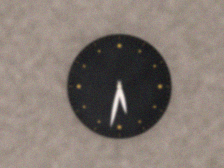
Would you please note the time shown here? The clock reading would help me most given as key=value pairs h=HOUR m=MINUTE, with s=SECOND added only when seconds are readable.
h=5 m=32
